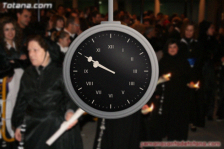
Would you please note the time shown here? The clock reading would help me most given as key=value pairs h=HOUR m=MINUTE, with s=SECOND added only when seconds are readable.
h=9 m=50
